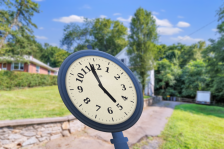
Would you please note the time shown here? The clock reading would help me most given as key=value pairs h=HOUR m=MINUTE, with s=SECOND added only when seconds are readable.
h=4 m=58
